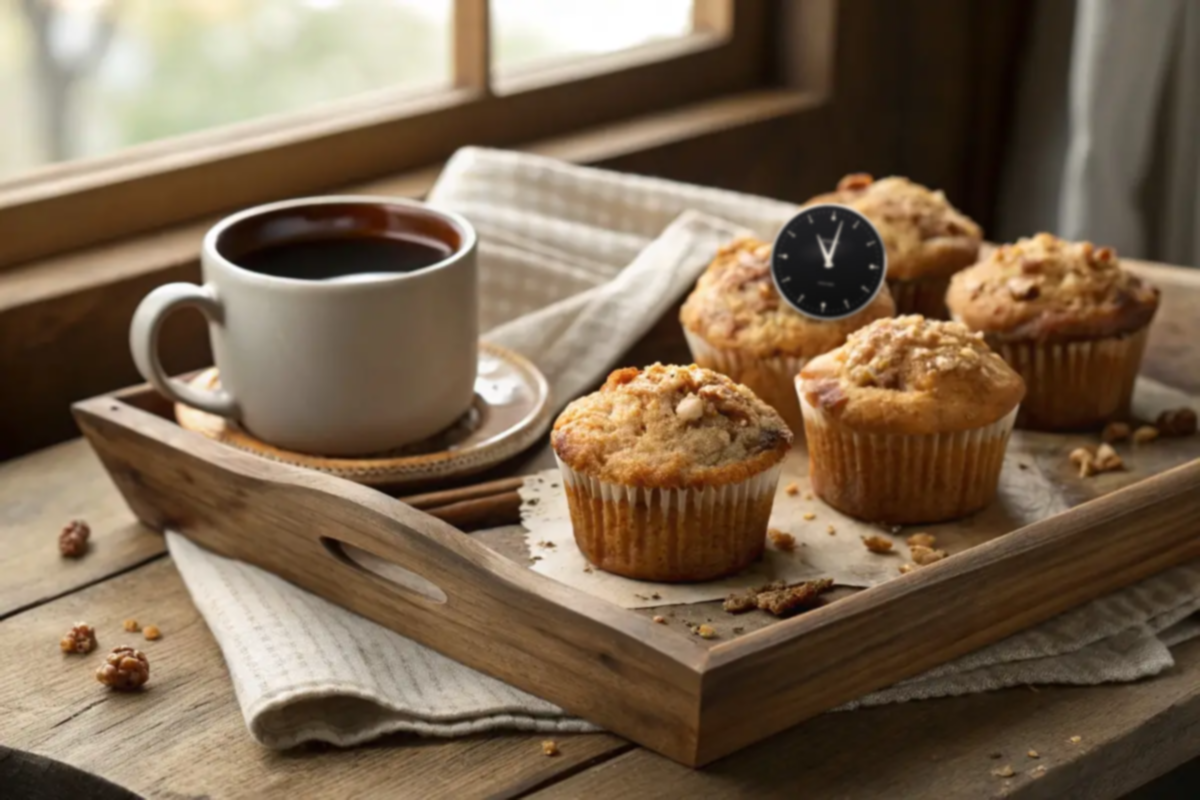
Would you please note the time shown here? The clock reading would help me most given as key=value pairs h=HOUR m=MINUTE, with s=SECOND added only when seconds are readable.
h=11 m=2
